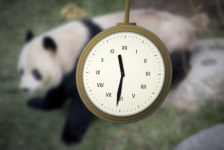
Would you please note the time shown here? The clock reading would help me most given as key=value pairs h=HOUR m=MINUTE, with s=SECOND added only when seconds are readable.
h=11 m=31
